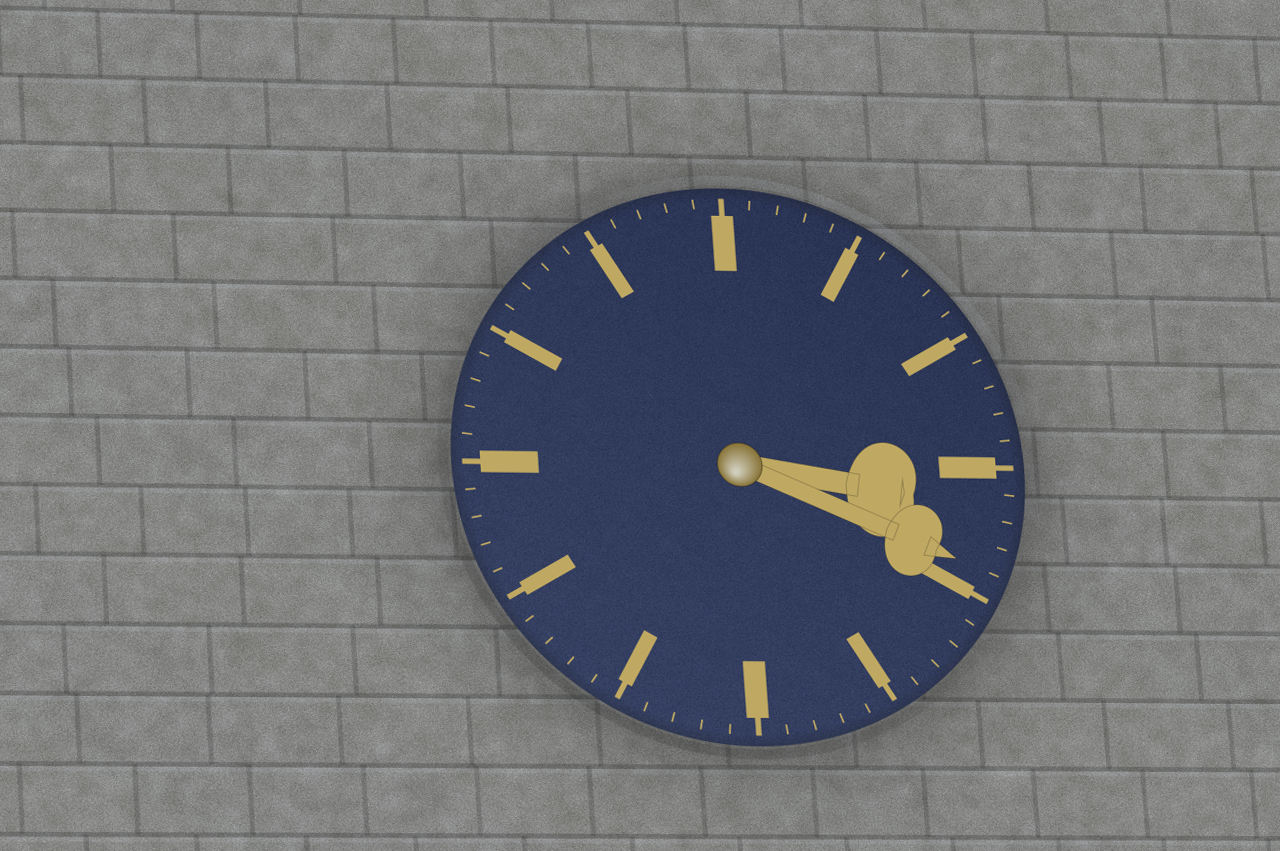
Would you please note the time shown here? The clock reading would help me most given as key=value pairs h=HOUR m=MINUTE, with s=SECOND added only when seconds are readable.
h=3 m=19
